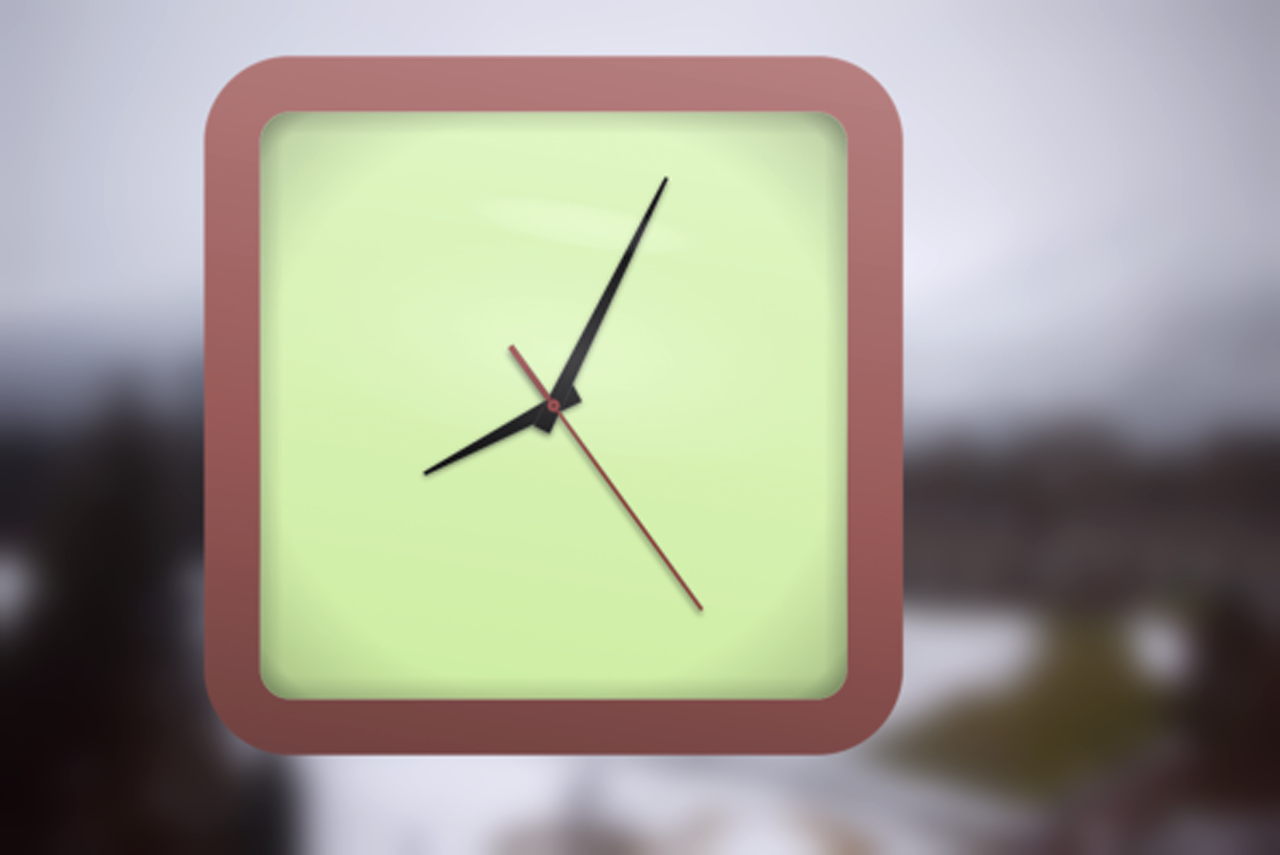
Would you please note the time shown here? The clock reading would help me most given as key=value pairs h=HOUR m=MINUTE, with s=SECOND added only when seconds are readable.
h=8 m=4 s=24
